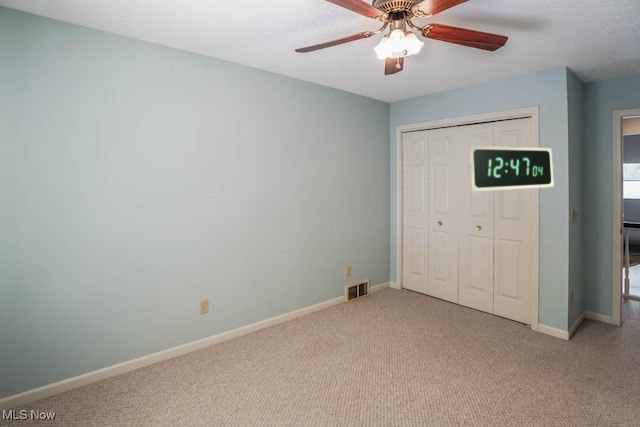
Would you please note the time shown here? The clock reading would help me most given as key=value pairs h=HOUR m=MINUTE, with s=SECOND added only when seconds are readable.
h=12 m=47 s=4
